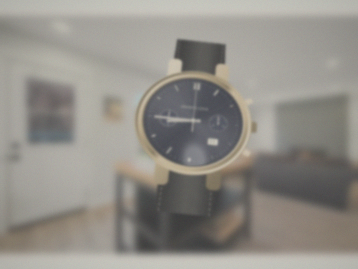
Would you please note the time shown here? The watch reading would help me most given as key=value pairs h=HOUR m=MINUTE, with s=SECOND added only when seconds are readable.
h=8 m=45
